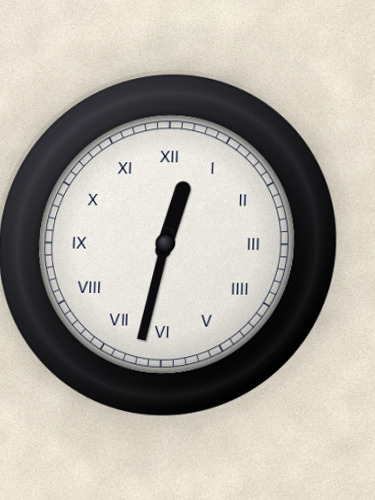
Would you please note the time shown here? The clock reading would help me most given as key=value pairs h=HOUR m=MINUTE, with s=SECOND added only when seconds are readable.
h=12 m=32
